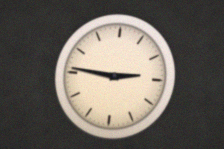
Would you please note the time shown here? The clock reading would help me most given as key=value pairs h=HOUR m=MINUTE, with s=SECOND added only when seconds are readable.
h=2 m=46
